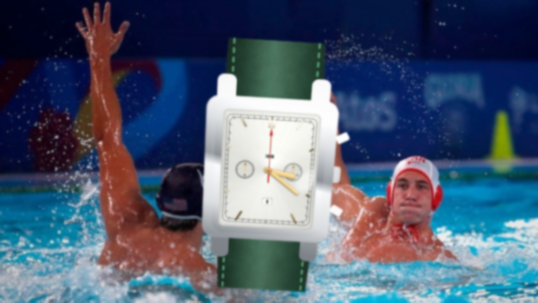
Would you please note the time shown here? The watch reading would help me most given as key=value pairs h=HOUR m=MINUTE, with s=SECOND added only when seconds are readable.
h=3 m=21
